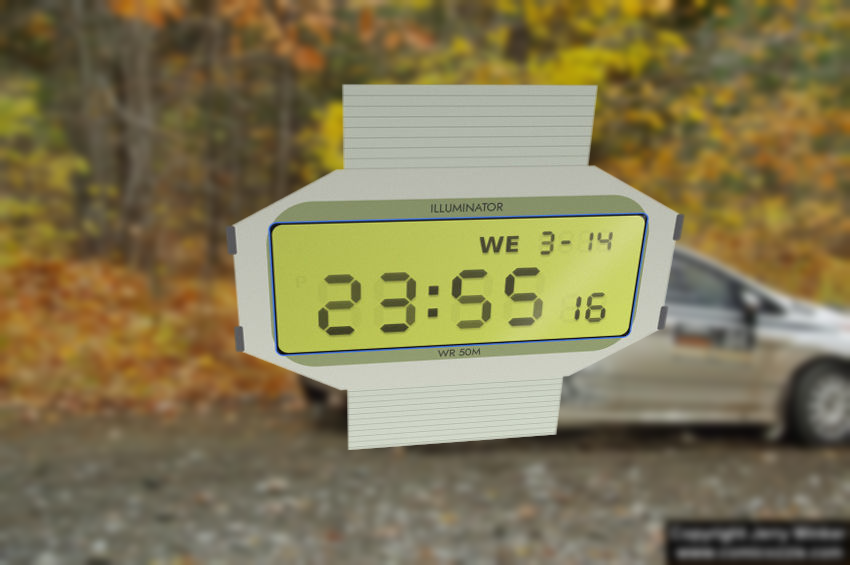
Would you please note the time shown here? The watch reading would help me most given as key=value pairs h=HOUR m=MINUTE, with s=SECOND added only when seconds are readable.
h=23 m=55 s=16
